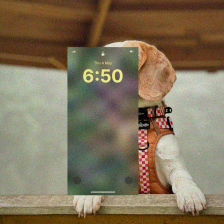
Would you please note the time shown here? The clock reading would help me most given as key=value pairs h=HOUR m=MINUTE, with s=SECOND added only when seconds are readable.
h=6 m=50
